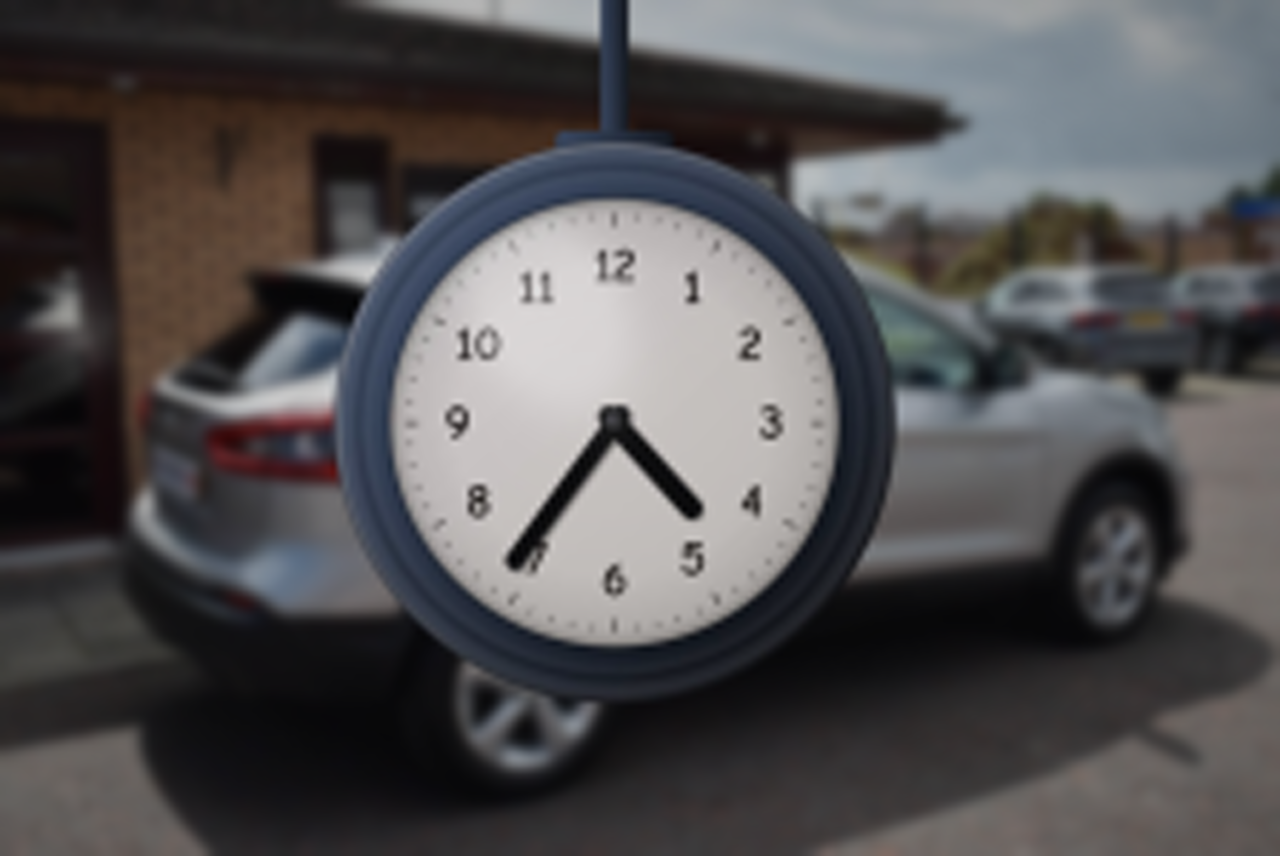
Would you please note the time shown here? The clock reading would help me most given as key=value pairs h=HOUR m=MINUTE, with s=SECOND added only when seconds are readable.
h=4 m=36
